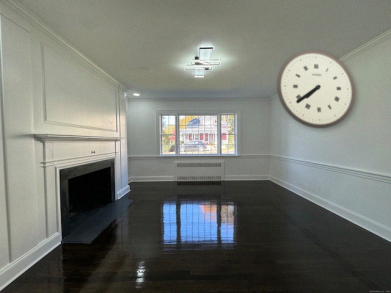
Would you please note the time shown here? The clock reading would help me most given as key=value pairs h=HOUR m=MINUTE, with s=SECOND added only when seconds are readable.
h=7 m=39
